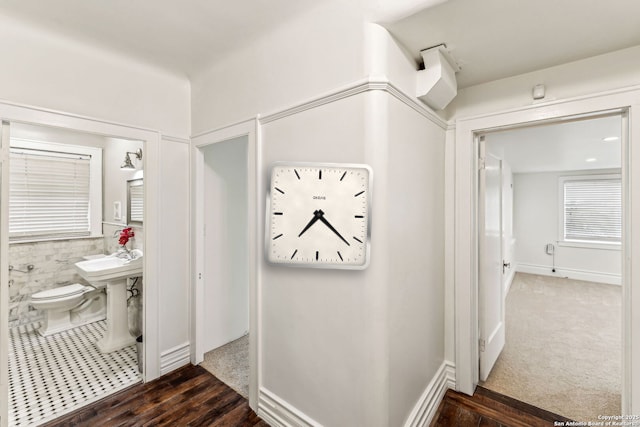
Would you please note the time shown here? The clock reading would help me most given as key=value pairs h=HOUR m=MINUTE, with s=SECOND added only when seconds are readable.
h=7 m=22
